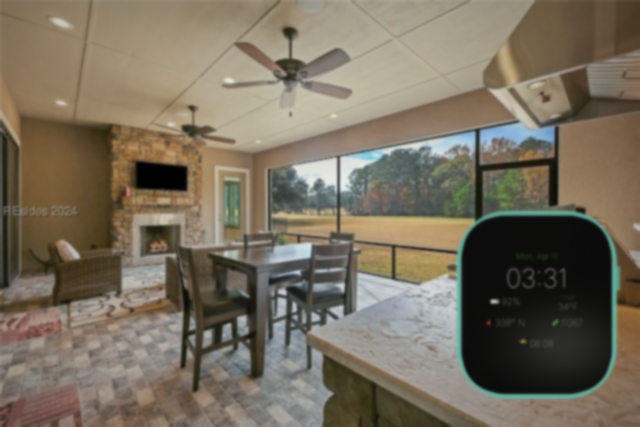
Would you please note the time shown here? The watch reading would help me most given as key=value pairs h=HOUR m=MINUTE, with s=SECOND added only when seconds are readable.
h=3 m=31
